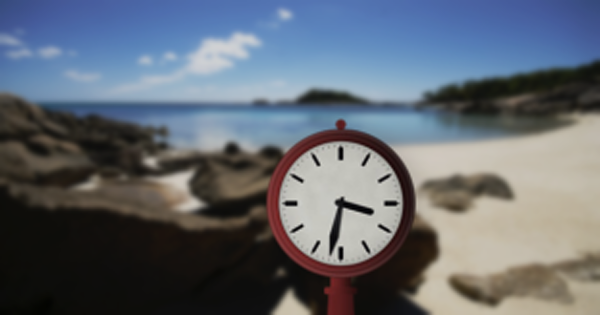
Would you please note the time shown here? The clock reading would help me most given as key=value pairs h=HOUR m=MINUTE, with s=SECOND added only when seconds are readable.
h=3 m=32
